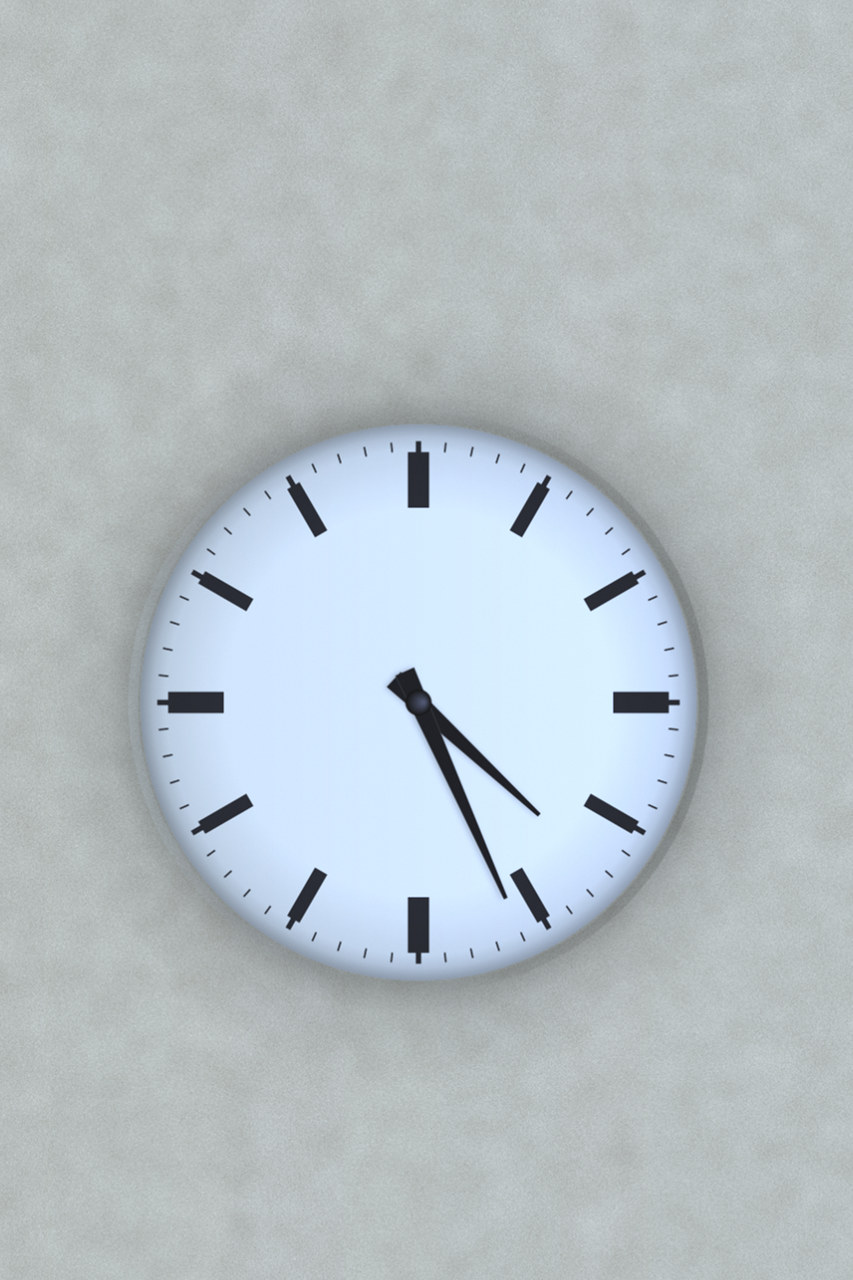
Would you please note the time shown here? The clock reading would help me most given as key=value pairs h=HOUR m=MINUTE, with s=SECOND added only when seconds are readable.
h=4 m=26
